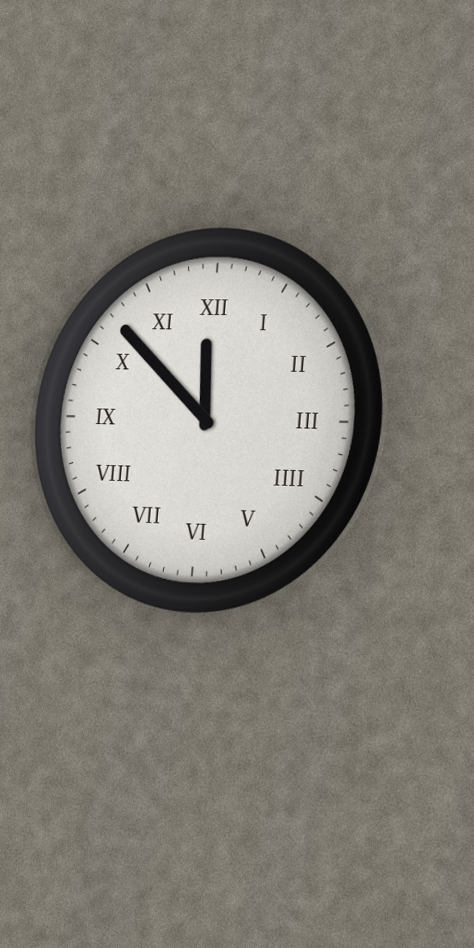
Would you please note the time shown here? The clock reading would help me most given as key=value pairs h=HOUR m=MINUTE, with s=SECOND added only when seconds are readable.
h=11 m=52
